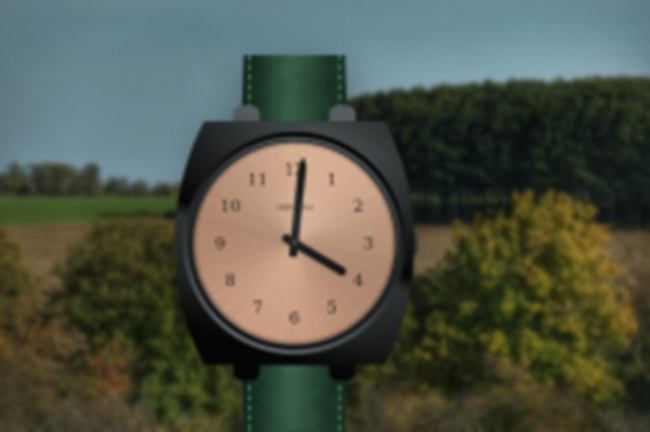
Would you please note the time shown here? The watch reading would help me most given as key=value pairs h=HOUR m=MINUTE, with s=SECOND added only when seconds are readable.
h=4 m=1
